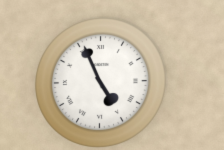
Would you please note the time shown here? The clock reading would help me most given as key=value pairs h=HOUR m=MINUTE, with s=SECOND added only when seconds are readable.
h=4 m=56
